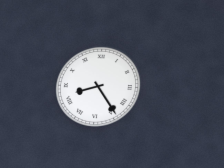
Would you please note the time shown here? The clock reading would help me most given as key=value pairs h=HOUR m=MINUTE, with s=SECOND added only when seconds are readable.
h=8 m=24
